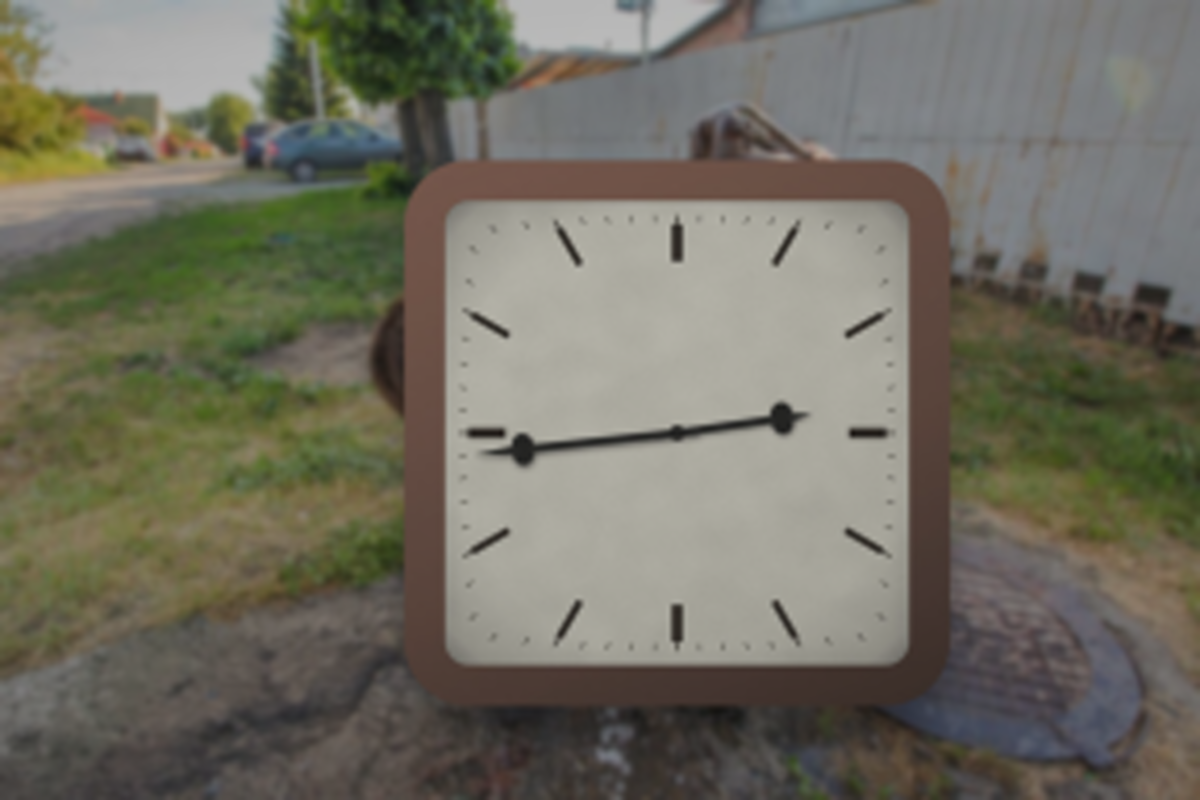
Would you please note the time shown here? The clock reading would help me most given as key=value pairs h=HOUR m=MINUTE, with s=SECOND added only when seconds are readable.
h=2 m=44
